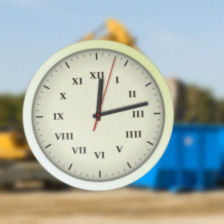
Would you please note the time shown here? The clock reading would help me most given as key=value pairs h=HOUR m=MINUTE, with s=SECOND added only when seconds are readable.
h=12 m=13 s=3
